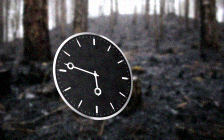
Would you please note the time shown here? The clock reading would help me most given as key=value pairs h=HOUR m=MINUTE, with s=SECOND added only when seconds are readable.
h=5 m=47
